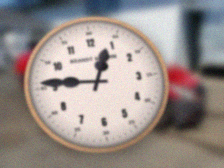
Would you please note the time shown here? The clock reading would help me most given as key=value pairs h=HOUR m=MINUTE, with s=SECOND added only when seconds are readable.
h=12 m=46
